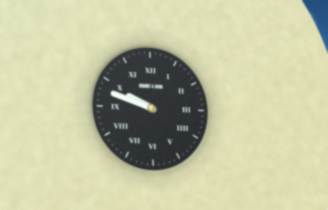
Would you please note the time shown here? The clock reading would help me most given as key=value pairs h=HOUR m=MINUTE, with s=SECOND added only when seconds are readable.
h=9 m=48
